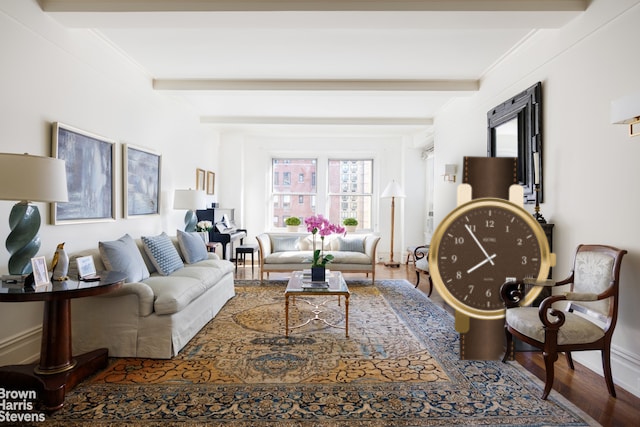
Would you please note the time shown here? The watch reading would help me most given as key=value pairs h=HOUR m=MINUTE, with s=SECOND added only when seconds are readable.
h=7 m=54
